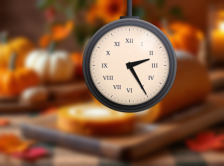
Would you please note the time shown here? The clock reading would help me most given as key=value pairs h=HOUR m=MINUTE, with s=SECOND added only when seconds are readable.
h=2 m=25
